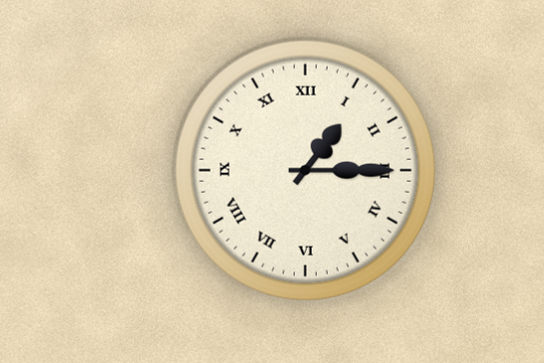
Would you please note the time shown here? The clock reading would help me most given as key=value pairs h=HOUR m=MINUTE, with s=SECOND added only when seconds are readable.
h=1 m=15
